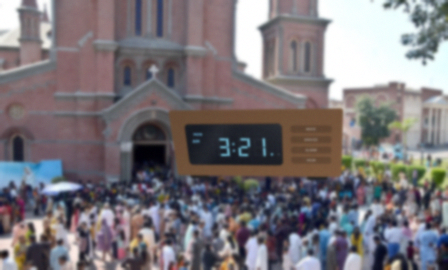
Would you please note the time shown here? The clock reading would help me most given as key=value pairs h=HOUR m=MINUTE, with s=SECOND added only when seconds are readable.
h=3 m=21
